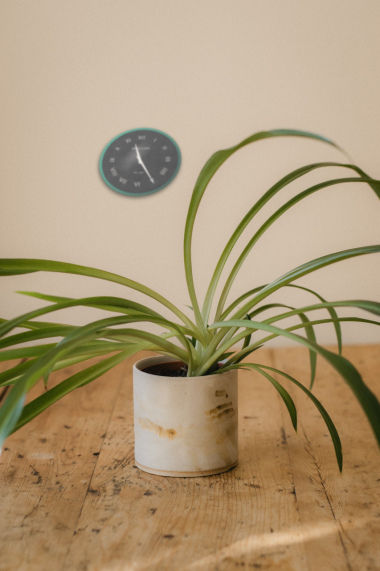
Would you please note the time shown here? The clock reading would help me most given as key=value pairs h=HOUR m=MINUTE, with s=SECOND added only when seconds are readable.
h=11 m=25
